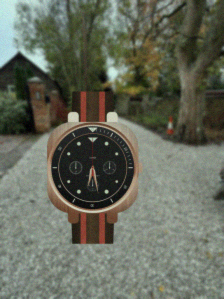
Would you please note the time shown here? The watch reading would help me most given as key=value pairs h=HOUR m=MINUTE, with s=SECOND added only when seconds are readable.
h=6 m=28
